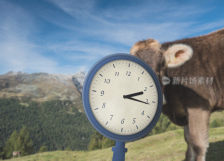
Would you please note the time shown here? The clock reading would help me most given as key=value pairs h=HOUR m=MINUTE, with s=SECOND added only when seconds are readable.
h=2 m=16
